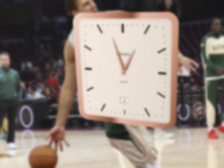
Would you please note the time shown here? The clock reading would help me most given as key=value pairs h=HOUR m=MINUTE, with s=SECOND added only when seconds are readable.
h=12 m=57
